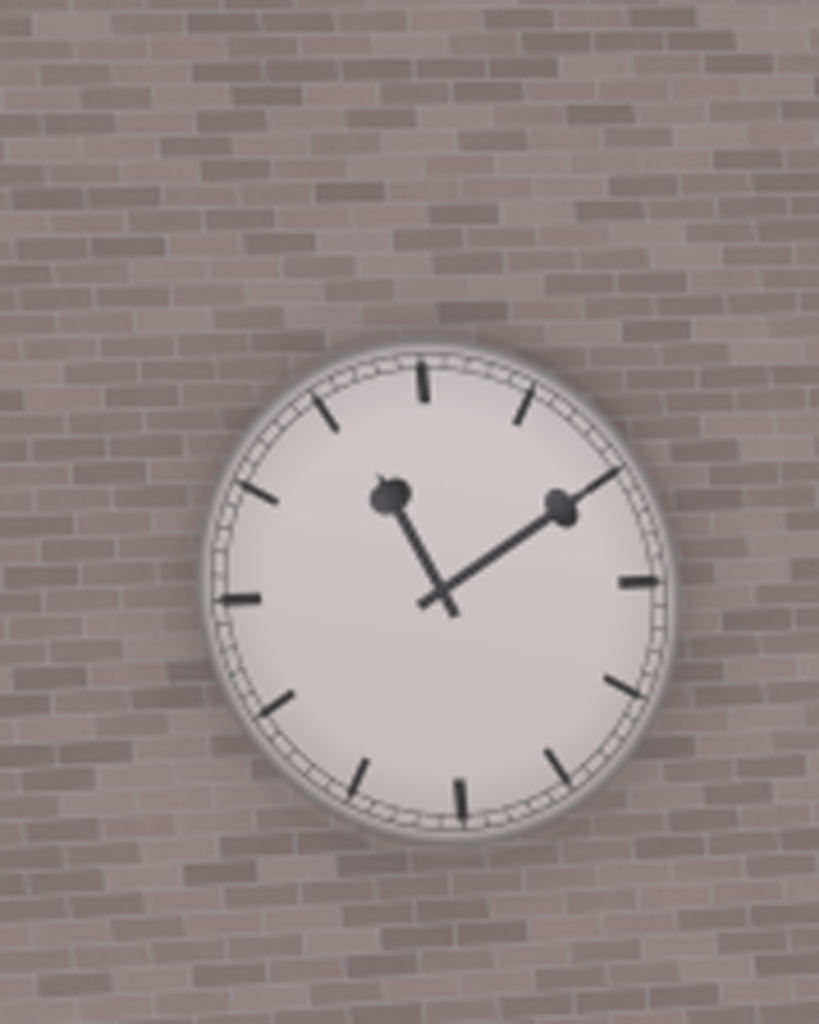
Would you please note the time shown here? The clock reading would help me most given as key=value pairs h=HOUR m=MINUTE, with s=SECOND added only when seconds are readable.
h=11 m=10
